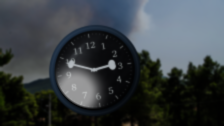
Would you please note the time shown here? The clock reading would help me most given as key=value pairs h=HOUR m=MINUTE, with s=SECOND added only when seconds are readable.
h=2 m=49
